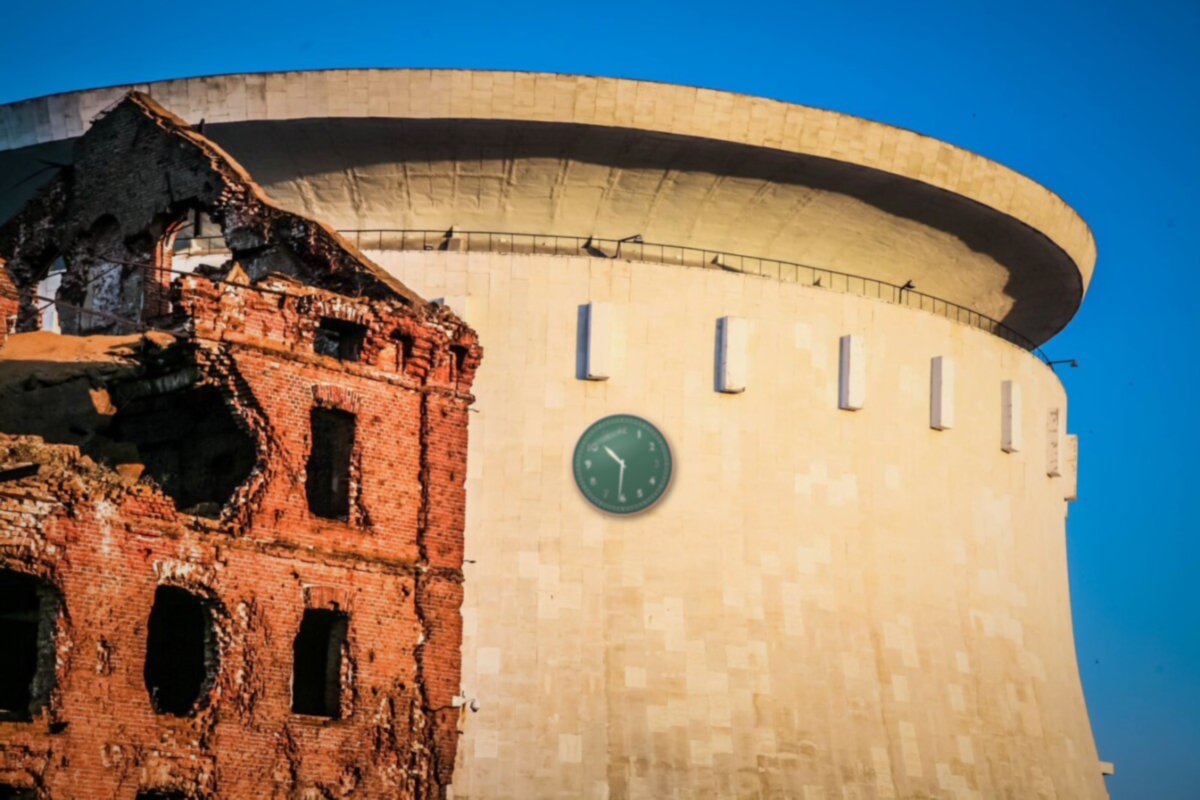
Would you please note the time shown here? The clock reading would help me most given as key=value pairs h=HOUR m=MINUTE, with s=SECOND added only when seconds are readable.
h=10 m=31
